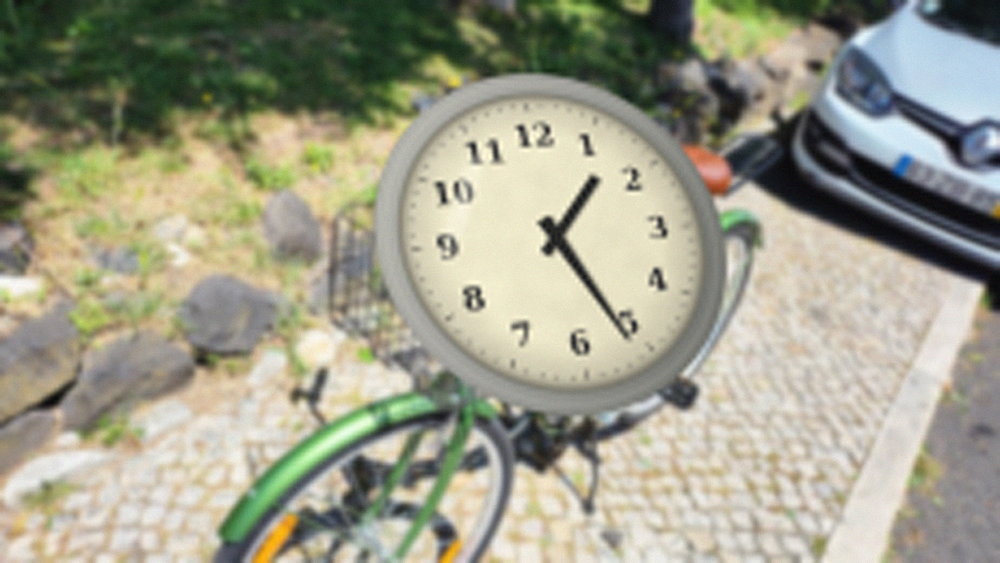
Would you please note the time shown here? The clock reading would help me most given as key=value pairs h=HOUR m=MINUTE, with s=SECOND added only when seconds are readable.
h=1 m=26
